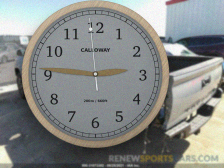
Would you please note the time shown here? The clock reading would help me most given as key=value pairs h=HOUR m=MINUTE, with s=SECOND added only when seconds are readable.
h=2 m=45 s=59
